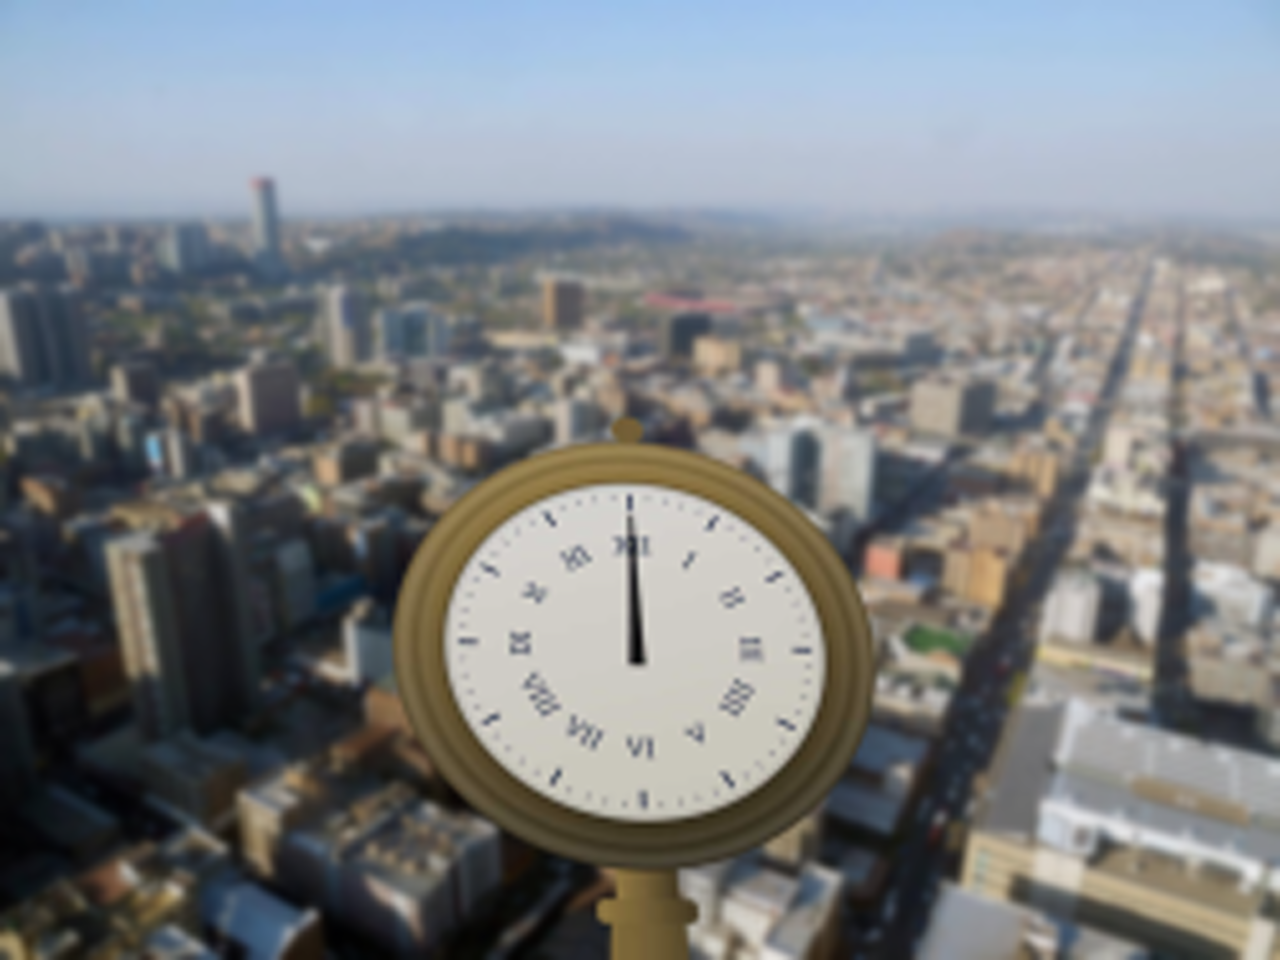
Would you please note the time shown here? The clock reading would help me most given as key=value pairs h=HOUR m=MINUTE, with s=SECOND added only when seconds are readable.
h=12 m=0
